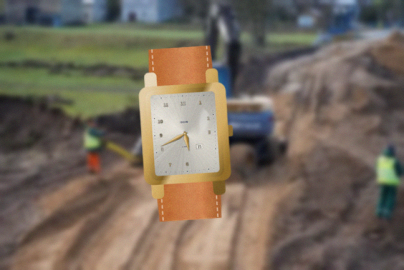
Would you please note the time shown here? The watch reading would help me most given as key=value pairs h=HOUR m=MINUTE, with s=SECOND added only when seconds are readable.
h=5 m=41
